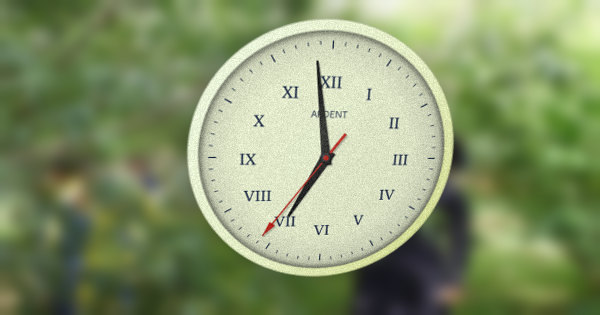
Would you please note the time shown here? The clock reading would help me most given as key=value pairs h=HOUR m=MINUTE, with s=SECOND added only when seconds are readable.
h=6 m=58 s=36
